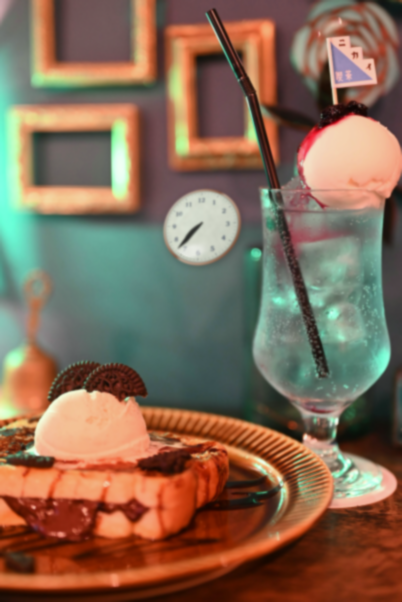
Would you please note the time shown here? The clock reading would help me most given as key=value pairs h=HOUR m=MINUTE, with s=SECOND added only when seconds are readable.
h=7 m=37
